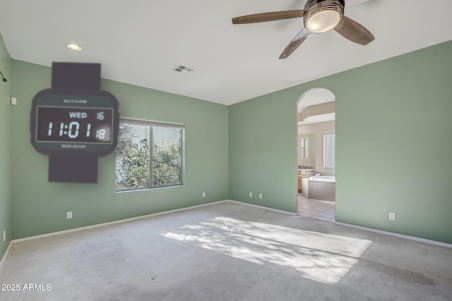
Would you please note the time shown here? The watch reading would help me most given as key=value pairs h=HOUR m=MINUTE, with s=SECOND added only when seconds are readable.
h=11 m=1 s=18
